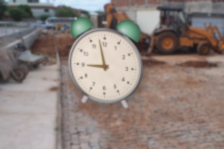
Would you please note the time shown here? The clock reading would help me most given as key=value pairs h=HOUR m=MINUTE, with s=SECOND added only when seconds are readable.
h=8 m=58
